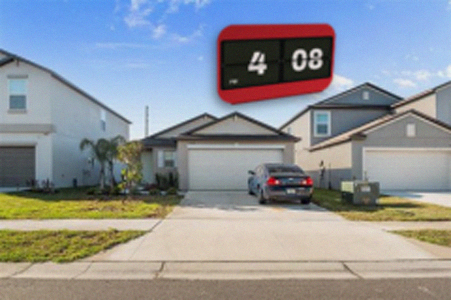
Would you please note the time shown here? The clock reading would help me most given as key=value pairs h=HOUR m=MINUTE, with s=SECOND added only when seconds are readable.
h=4 m=8
